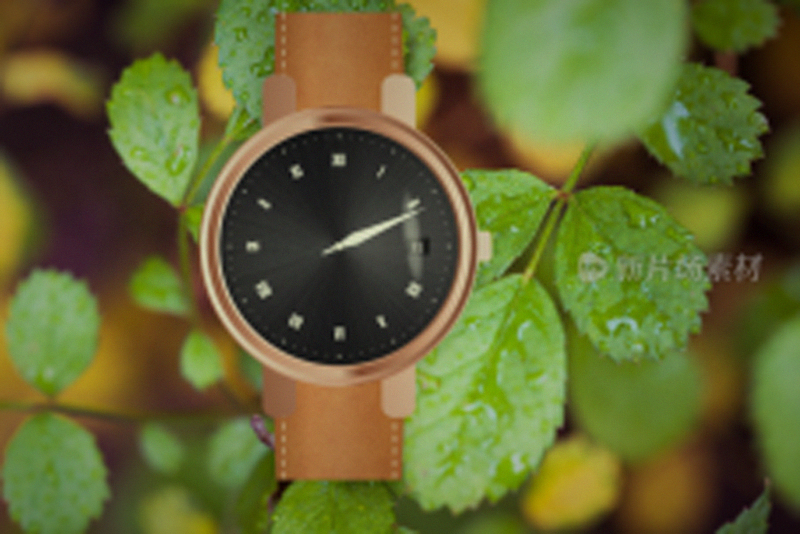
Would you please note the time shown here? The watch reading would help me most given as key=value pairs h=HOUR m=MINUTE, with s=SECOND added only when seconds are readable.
h=2 m=11
